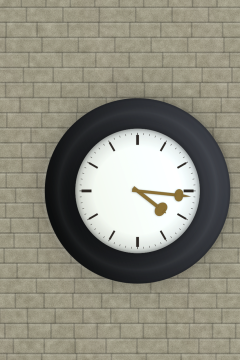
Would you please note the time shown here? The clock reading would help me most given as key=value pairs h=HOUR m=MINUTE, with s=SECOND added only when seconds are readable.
h=4 m=16
